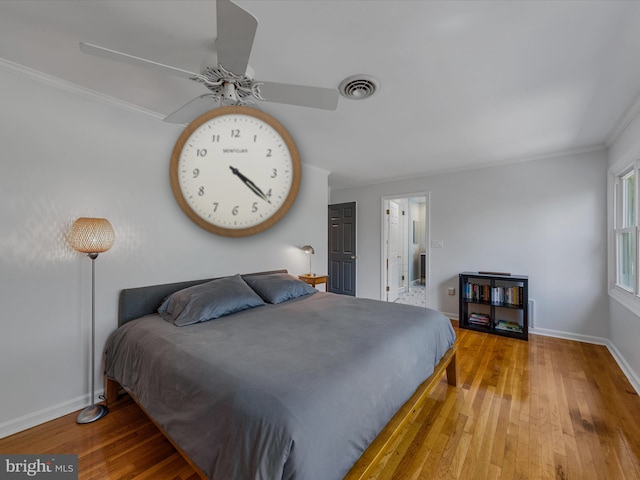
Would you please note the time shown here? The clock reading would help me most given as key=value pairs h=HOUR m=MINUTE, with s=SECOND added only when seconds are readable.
h=4 m=22
